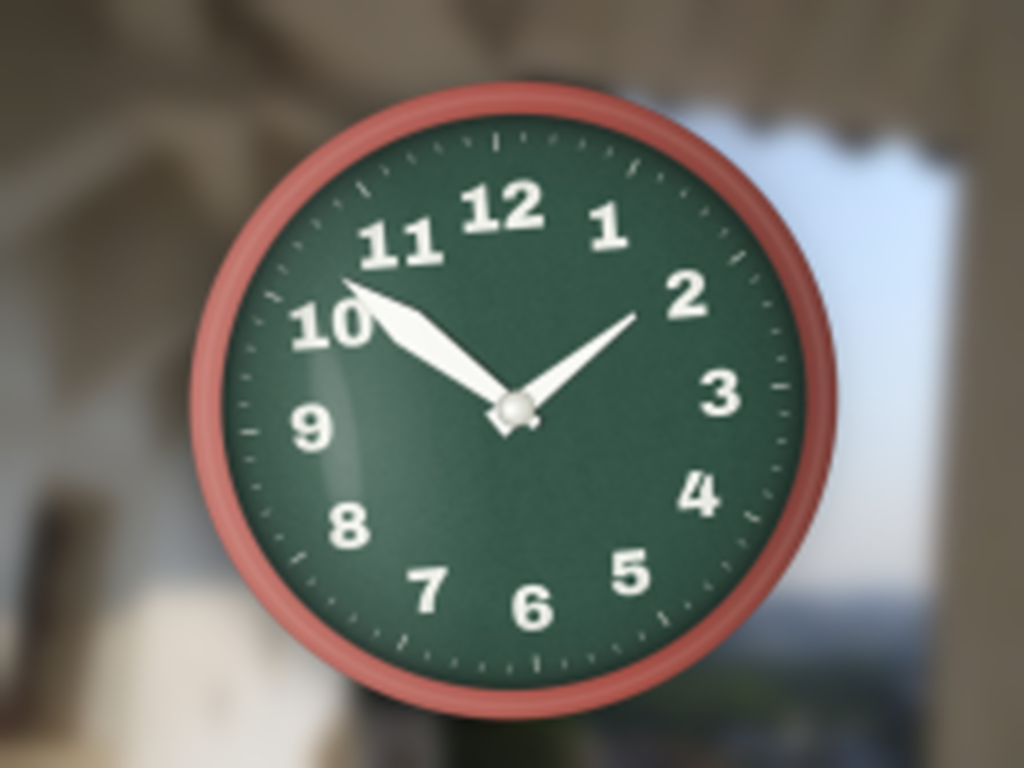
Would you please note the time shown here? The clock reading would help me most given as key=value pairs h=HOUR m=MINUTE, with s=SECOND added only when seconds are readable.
h=1 m=52
